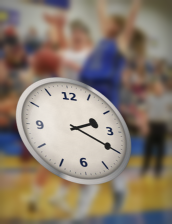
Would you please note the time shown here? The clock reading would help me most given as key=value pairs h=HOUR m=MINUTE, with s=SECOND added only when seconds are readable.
h=2 m=20
